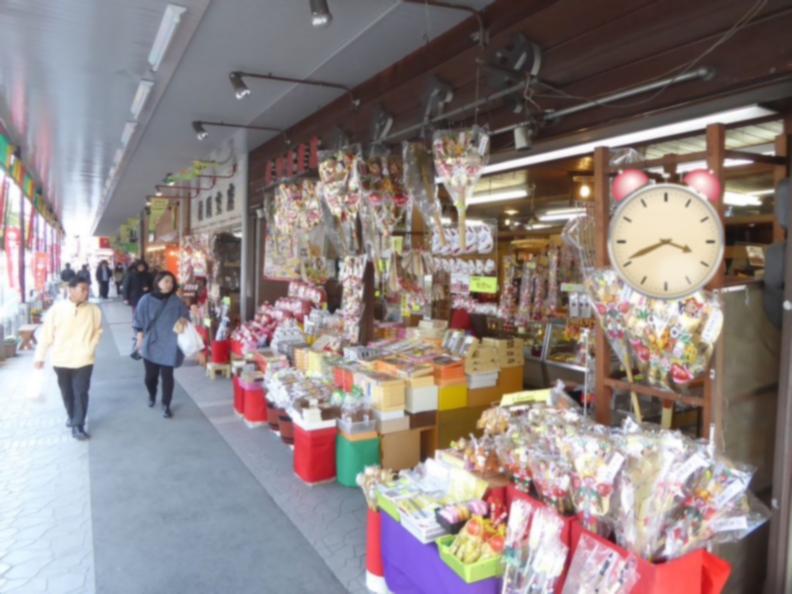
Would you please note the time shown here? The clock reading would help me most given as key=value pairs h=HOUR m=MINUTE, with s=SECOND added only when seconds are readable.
h=3 m=41
